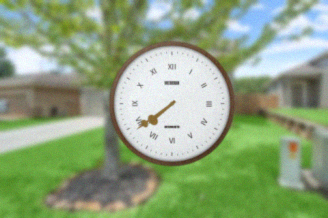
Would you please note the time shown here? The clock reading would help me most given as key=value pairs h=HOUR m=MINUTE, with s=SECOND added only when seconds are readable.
h=7 m=39
